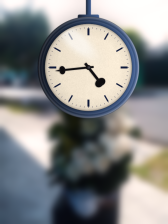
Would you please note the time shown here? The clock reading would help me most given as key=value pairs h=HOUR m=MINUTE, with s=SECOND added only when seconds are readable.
h=4 m=44
